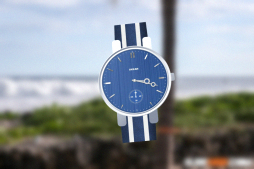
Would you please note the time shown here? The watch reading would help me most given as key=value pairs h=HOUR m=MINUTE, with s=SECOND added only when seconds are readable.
h=3 m=18
